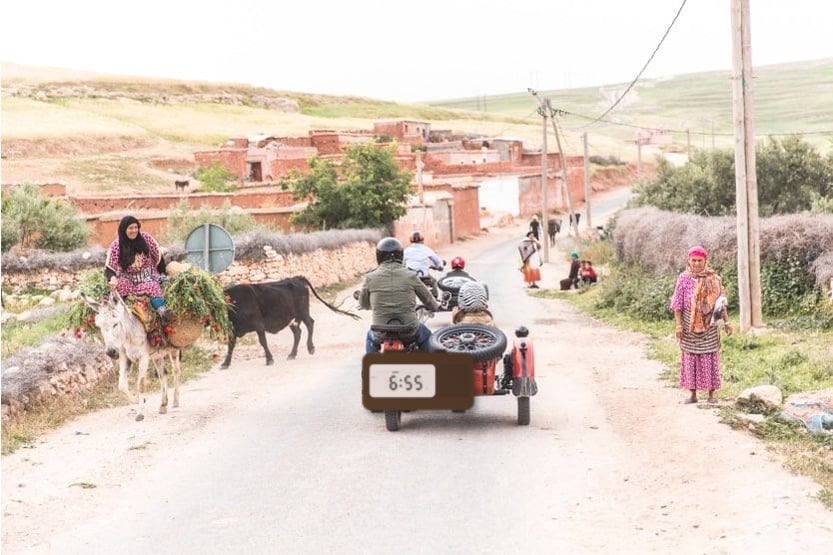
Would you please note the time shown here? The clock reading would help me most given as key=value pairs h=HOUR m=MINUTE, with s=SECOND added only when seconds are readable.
h=6 m=55
